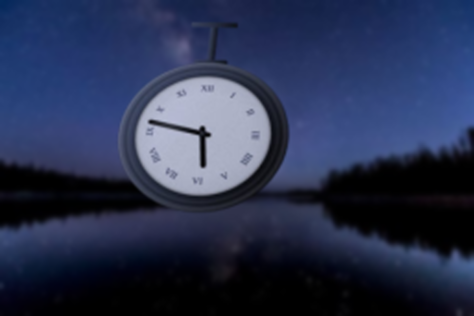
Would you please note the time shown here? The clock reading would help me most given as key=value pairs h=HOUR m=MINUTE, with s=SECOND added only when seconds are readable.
h=5 m=47
